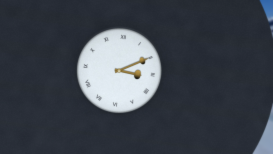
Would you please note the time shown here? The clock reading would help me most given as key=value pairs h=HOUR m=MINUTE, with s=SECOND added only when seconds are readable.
h=3 m=10
